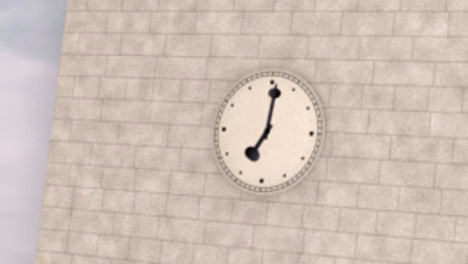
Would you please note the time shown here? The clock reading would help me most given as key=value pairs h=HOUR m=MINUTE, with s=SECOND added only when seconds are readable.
h=7 m=1
